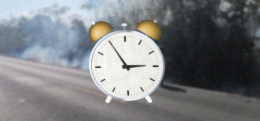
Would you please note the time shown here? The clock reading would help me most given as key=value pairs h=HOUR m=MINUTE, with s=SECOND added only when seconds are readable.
h=2 m=55
